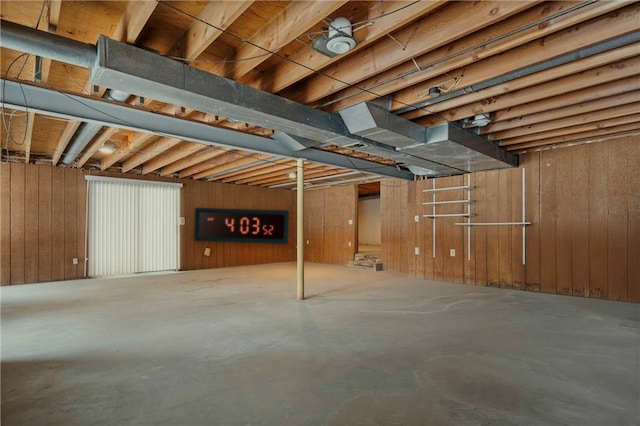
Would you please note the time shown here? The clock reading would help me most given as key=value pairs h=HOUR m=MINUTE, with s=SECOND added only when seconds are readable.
h=4 m=3
